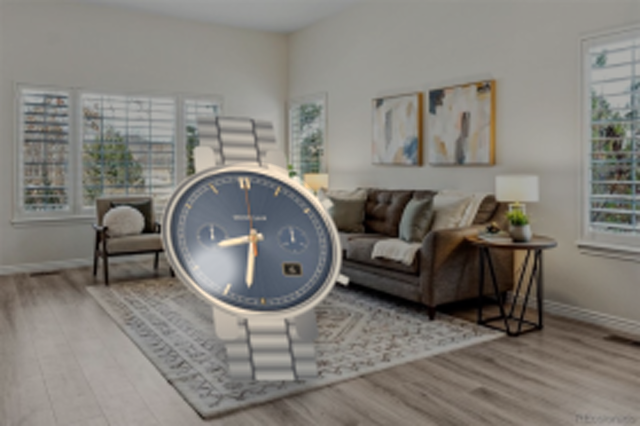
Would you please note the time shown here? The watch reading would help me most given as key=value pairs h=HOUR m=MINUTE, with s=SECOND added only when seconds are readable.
h=8 m=32
